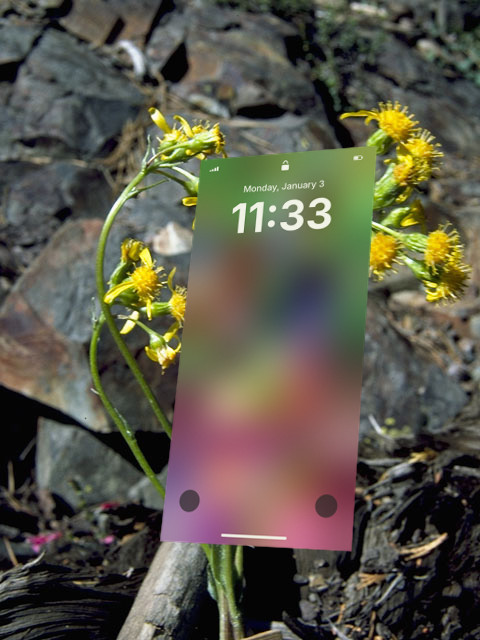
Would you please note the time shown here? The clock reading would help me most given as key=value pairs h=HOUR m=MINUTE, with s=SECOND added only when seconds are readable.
h=11 m=33
